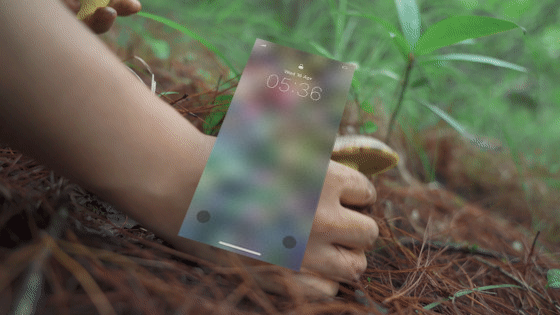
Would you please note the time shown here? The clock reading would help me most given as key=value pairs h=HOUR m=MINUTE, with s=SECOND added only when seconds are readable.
h=5 m=36
